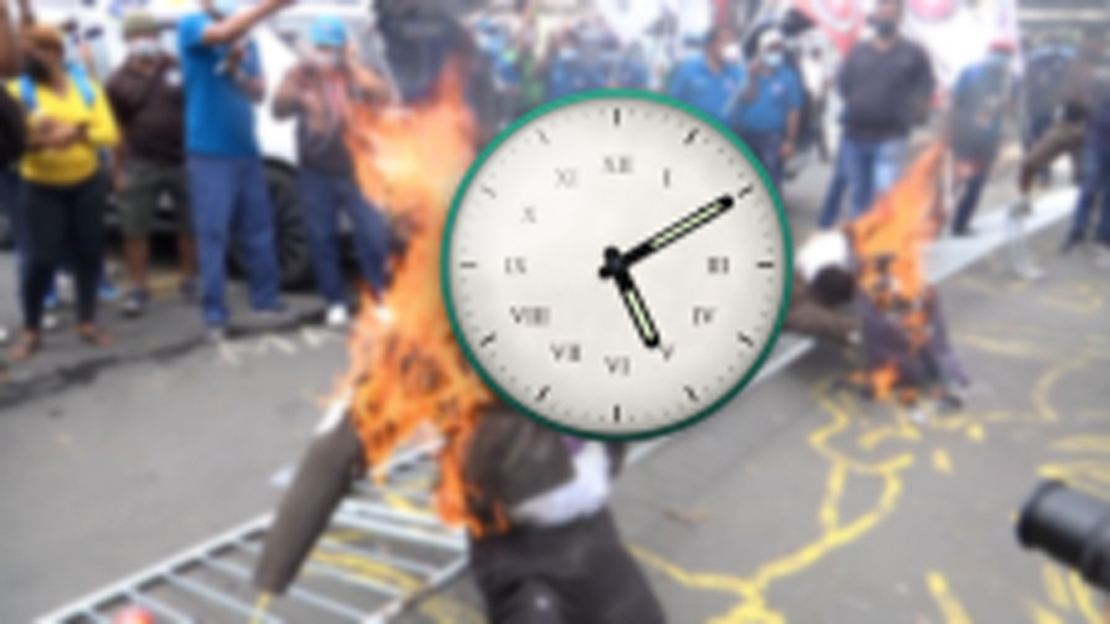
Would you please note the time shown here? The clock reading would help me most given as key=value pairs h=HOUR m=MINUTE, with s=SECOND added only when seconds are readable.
h=5 m=10
